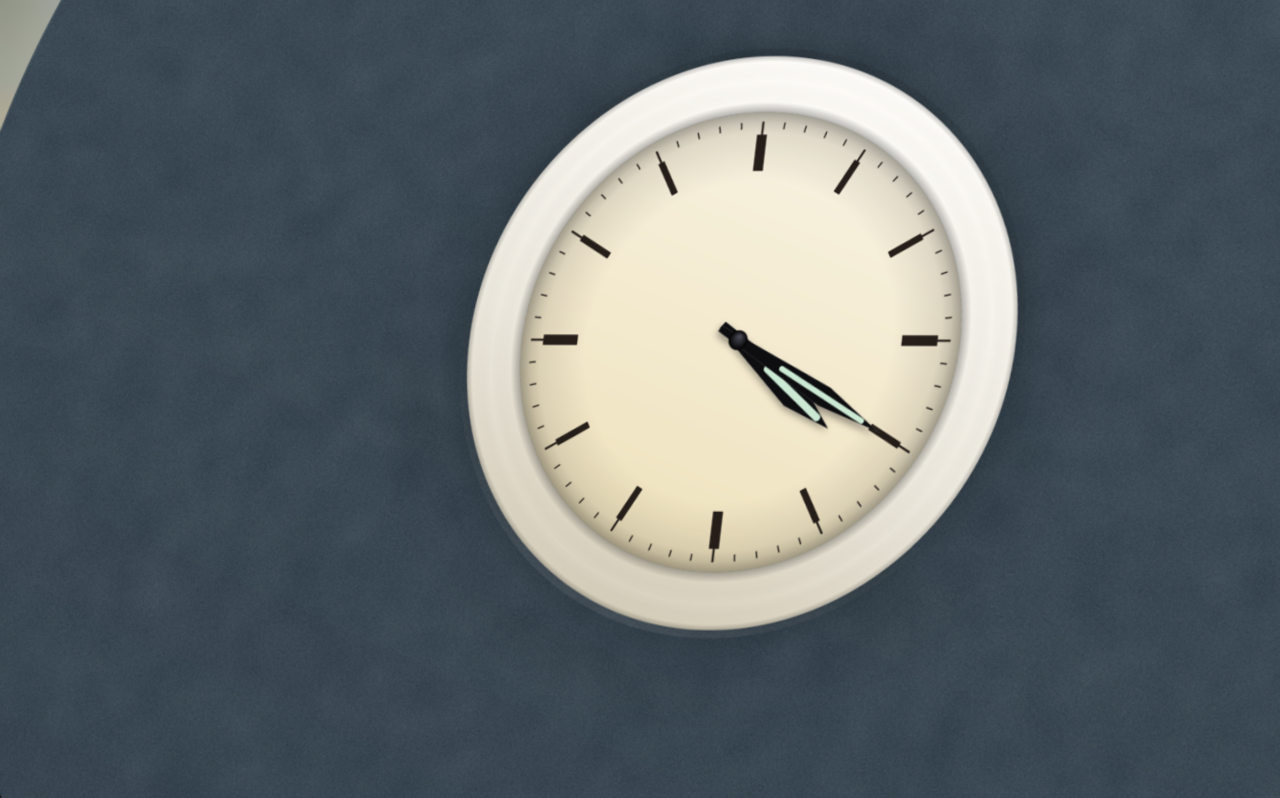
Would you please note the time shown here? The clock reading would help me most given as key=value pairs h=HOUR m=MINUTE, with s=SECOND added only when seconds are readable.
h=4 m=20
